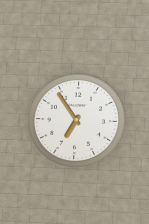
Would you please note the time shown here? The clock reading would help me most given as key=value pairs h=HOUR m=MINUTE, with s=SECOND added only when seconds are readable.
h=6 m=54
